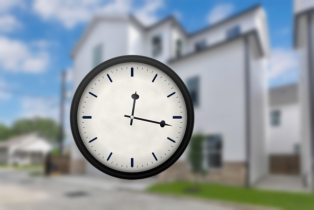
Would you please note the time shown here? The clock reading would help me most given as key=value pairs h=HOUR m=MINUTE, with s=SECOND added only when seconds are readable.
h=12 m=17
